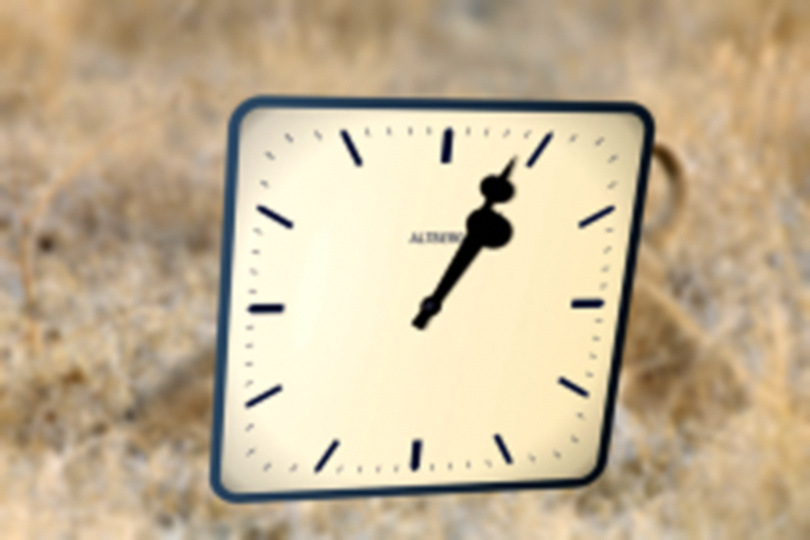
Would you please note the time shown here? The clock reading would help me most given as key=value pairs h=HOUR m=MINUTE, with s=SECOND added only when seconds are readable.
h=1 m=4
